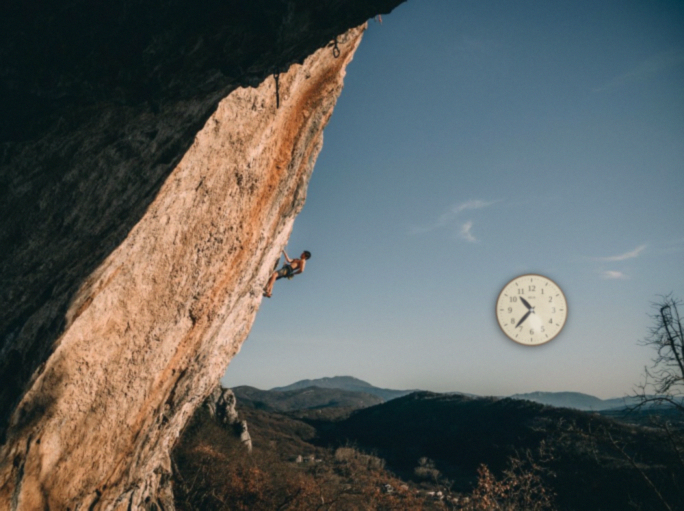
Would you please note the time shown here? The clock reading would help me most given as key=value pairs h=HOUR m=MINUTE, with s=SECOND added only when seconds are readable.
h=10 m=37
